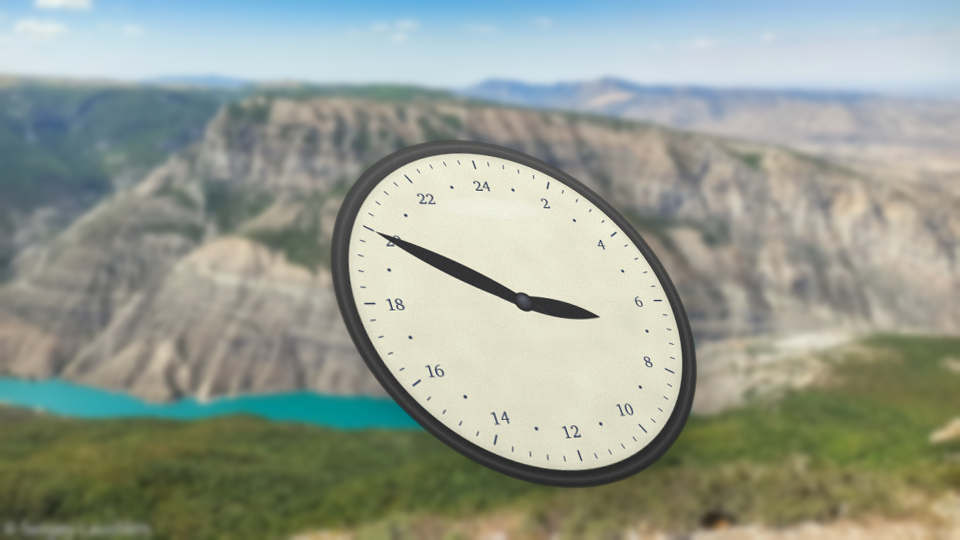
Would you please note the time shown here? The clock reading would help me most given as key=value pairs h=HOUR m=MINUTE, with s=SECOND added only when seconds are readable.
h=6 m=50
